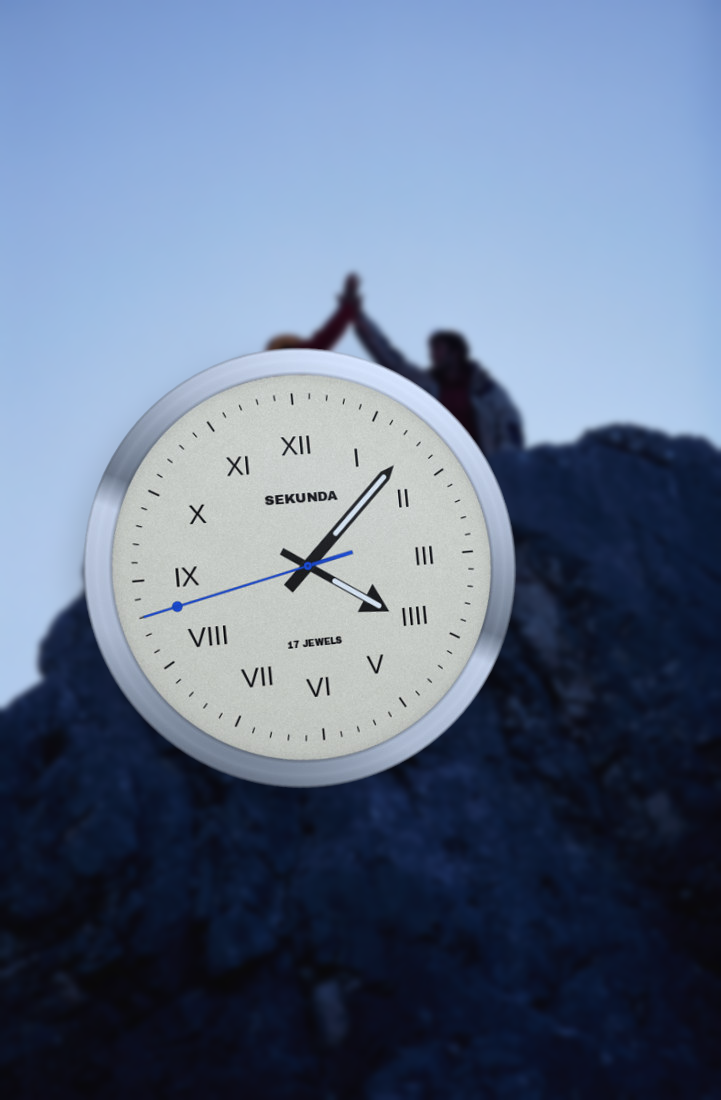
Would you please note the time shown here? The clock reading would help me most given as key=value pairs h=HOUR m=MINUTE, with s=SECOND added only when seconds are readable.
h=4 m=7 s=43
